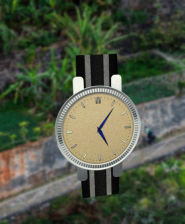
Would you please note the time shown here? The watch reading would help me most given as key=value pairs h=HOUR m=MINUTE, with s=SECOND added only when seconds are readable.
h=5 m=6
